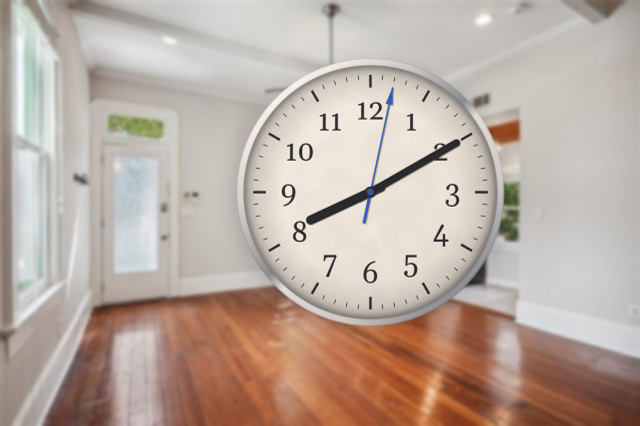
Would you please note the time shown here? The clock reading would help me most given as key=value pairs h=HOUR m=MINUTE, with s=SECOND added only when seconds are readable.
h=8 m=10 s=2
